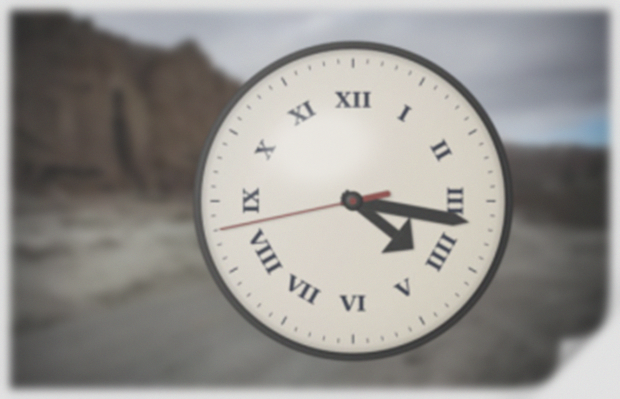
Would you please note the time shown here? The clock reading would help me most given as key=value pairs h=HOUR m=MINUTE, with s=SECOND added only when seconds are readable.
h=4 m=16 s=43
